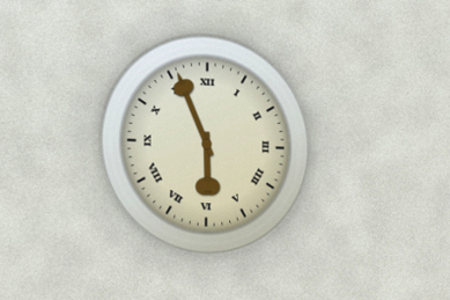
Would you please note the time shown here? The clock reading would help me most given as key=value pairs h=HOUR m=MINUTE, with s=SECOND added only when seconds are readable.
h=5 m=56
